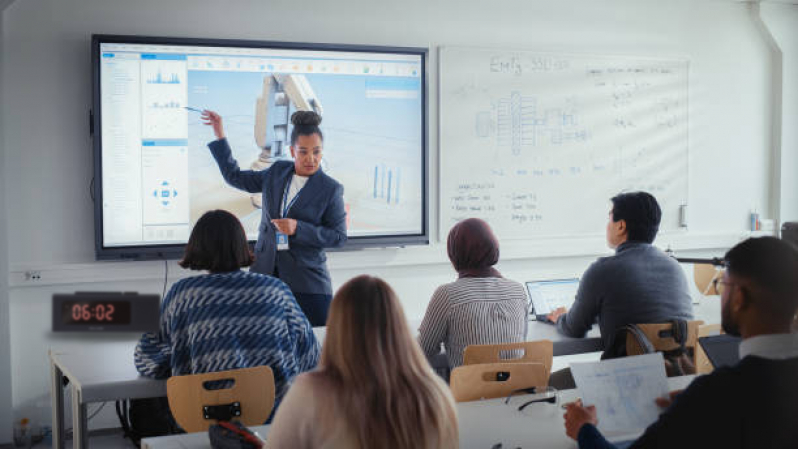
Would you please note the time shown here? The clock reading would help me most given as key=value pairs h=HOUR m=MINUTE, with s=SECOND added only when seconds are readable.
h=6 m=2
